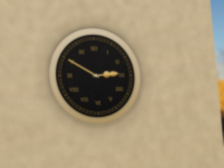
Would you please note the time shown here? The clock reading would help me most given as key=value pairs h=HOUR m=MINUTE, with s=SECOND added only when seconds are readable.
h=2 m=50
